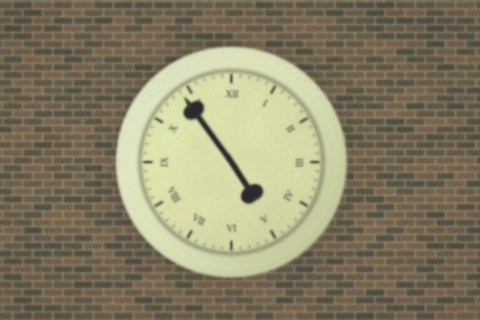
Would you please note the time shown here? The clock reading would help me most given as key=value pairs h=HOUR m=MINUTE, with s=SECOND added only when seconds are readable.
h=4 m=54
